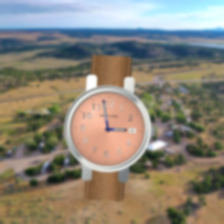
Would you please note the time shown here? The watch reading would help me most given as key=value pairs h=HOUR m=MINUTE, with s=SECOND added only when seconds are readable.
h=2 m=58
